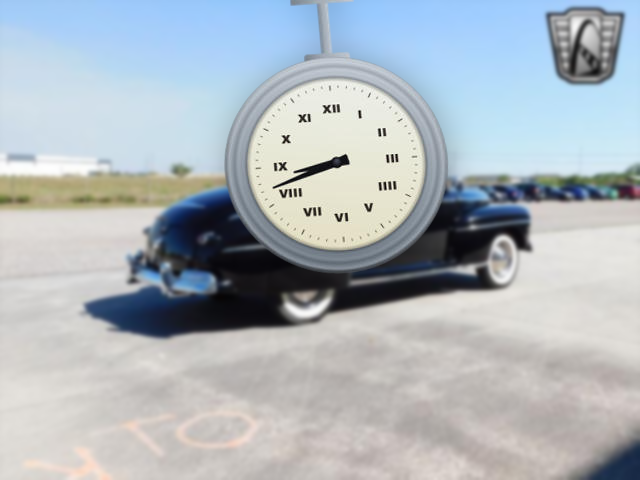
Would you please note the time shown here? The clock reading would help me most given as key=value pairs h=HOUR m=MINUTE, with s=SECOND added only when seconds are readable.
h=8 m=42
